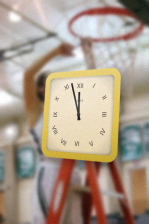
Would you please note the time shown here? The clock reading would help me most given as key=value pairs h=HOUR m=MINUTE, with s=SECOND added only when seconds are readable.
h=11 m=57
